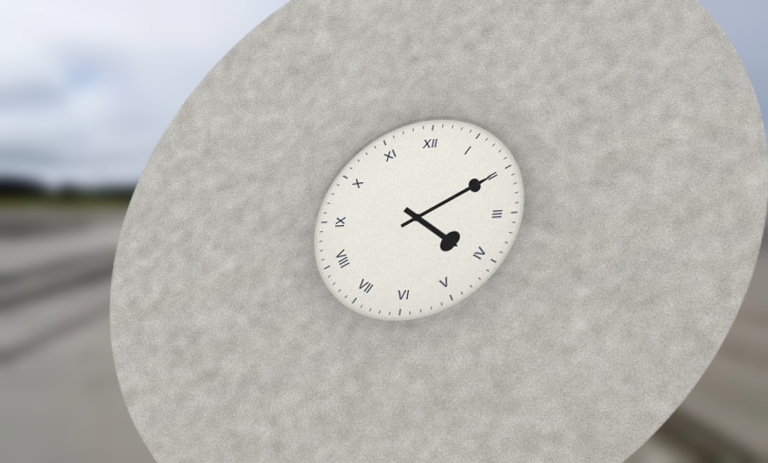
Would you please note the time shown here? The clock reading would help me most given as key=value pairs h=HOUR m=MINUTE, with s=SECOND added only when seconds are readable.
h=4 m=10
